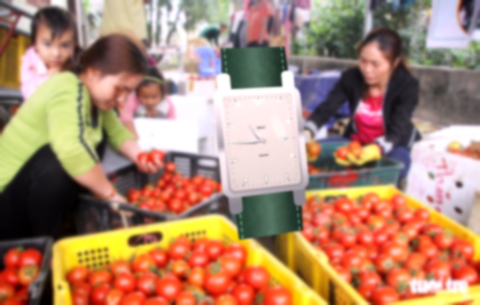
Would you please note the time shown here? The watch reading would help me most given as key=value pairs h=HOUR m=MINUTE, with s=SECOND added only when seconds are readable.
h=10 m=45
